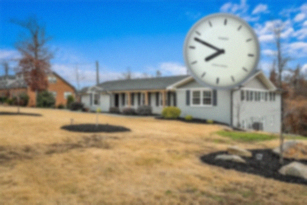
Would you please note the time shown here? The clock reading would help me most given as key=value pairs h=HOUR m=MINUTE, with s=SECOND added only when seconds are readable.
h=7 m=48
